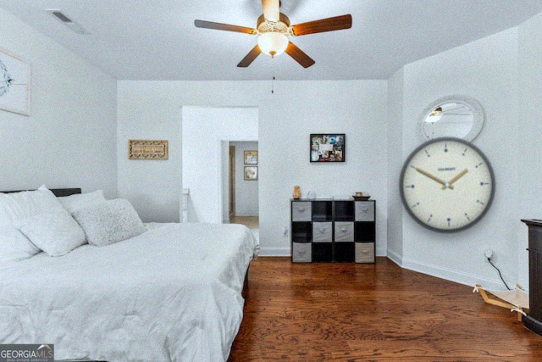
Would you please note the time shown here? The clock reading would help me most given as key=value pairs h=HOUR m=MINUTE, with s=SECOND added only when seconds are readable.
h=1 m=50
